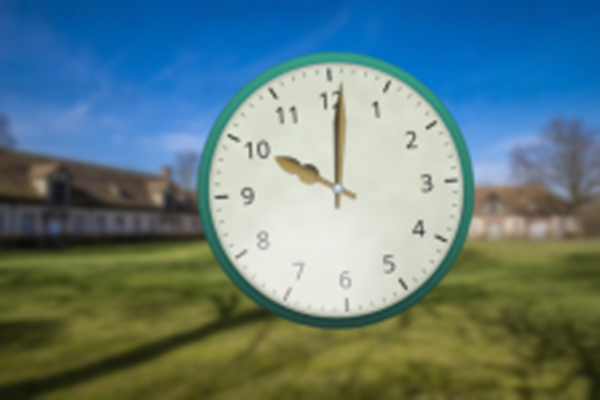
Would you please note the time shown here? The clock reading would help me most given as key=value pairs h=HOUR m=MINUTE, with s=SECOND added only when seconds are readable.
h=10 m=1
